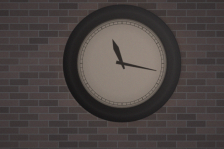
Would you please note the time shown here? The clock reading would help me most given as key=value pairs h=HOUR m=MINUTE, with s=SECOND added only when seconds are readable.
h=11 m=17
